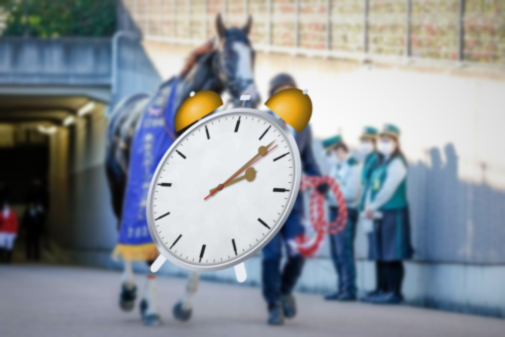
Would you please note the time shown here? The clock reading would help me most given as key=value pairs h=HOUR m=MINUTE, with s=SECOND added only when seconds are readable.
h=2 m=7 s=8
